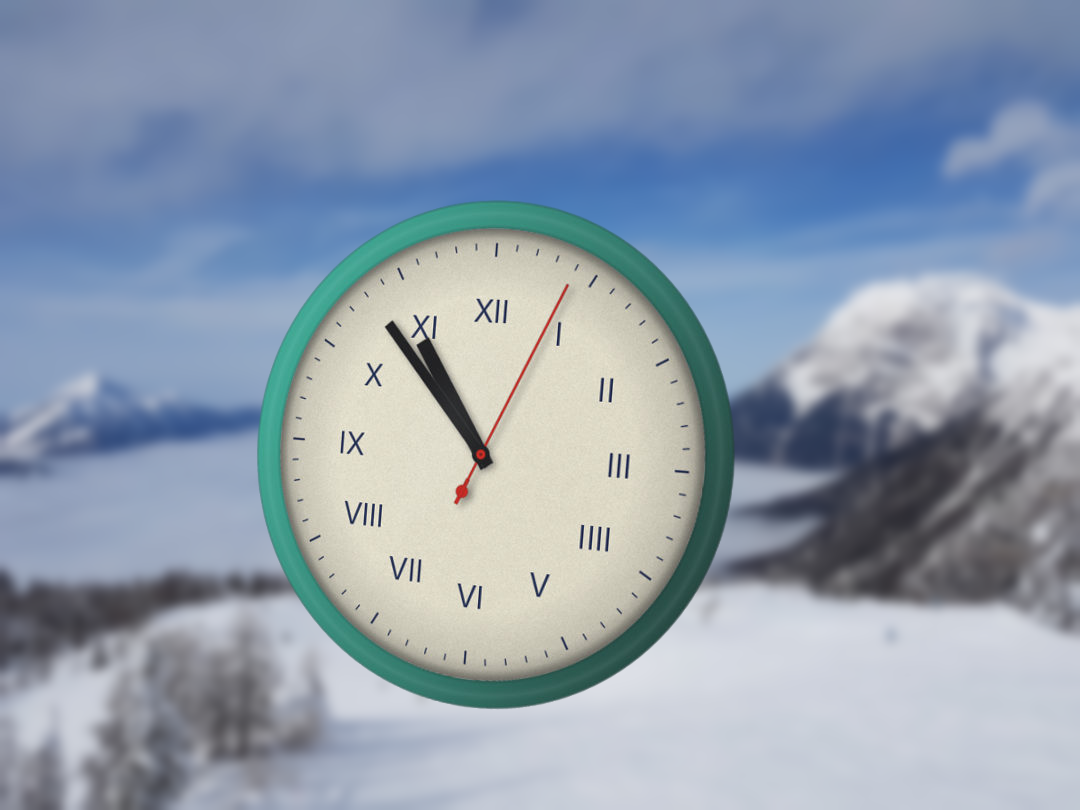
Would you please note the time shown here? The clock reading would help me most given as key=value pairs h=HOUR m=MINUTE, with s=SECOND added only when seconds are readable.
h=10 m=53 s=4
